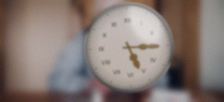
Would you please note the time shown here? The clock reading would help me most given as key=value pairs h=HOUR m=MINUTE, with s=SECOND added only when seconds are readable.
h=5 m=15
